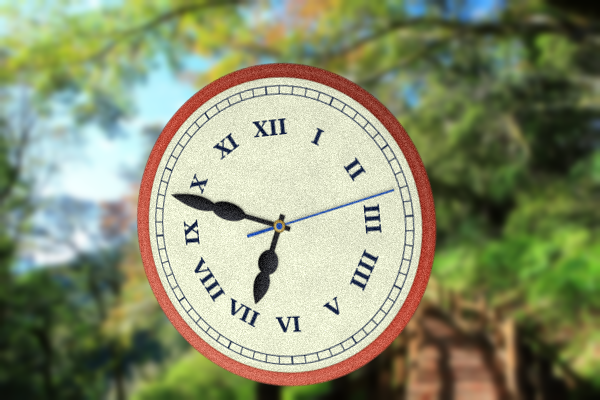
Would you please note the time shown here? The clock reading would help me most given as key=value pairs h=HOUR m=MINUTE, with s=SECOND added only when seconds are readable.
h=6 m=48 s=13
